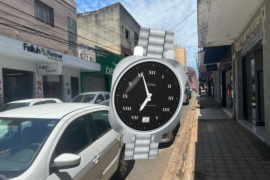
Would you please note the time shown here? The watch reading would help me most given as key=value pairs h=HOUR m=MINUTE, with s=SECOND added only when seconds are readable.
h=6 m=56
